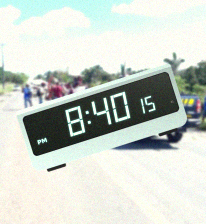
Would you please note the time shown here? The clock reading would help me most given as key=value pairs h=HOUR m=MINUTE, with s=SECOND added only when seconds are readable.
h=8 m=40 s=15
